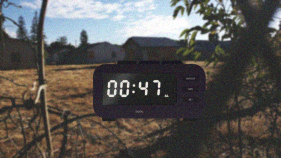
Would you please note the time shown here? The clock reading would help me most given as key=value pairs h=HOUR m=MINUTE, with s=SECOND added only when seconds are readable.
h=0 m=47
